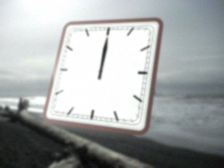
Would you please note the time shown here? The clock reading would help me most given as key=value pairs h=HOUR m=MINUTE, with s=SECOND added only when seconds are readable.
h=12 m=0
